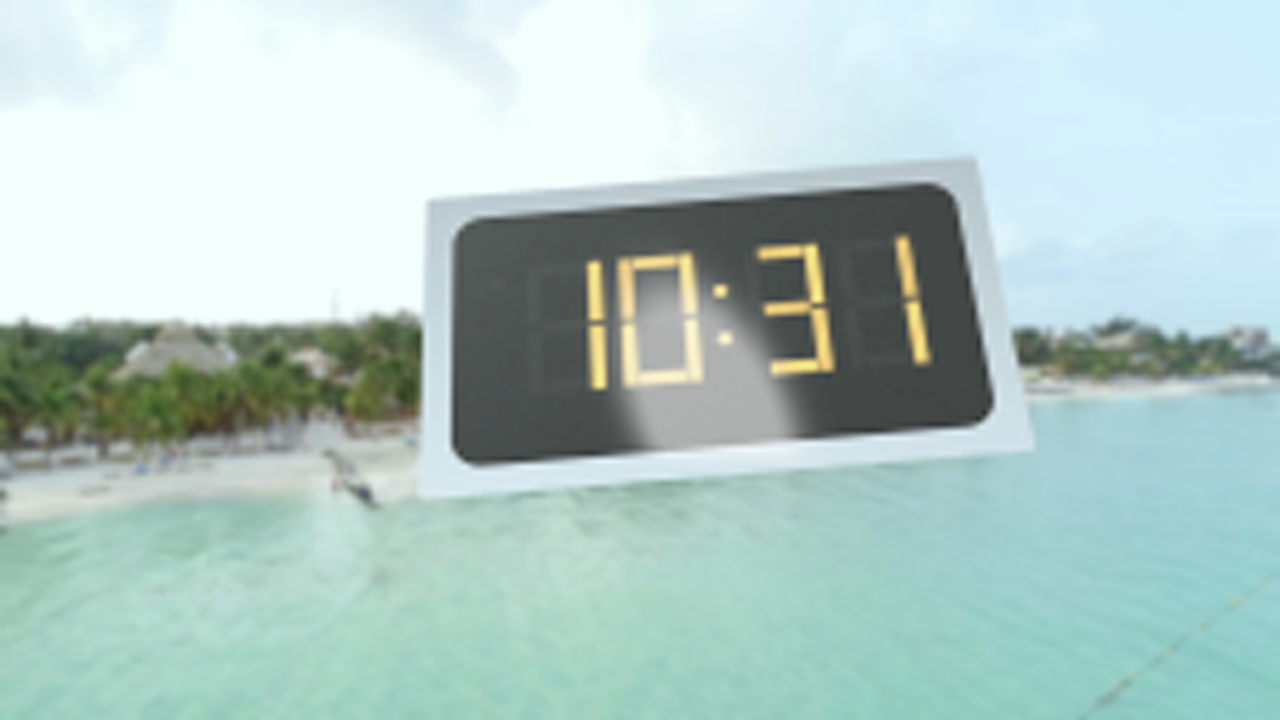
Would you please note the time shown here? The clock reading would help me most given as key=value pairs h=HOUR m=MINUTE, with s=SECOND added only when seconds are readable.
h=10 m=31
